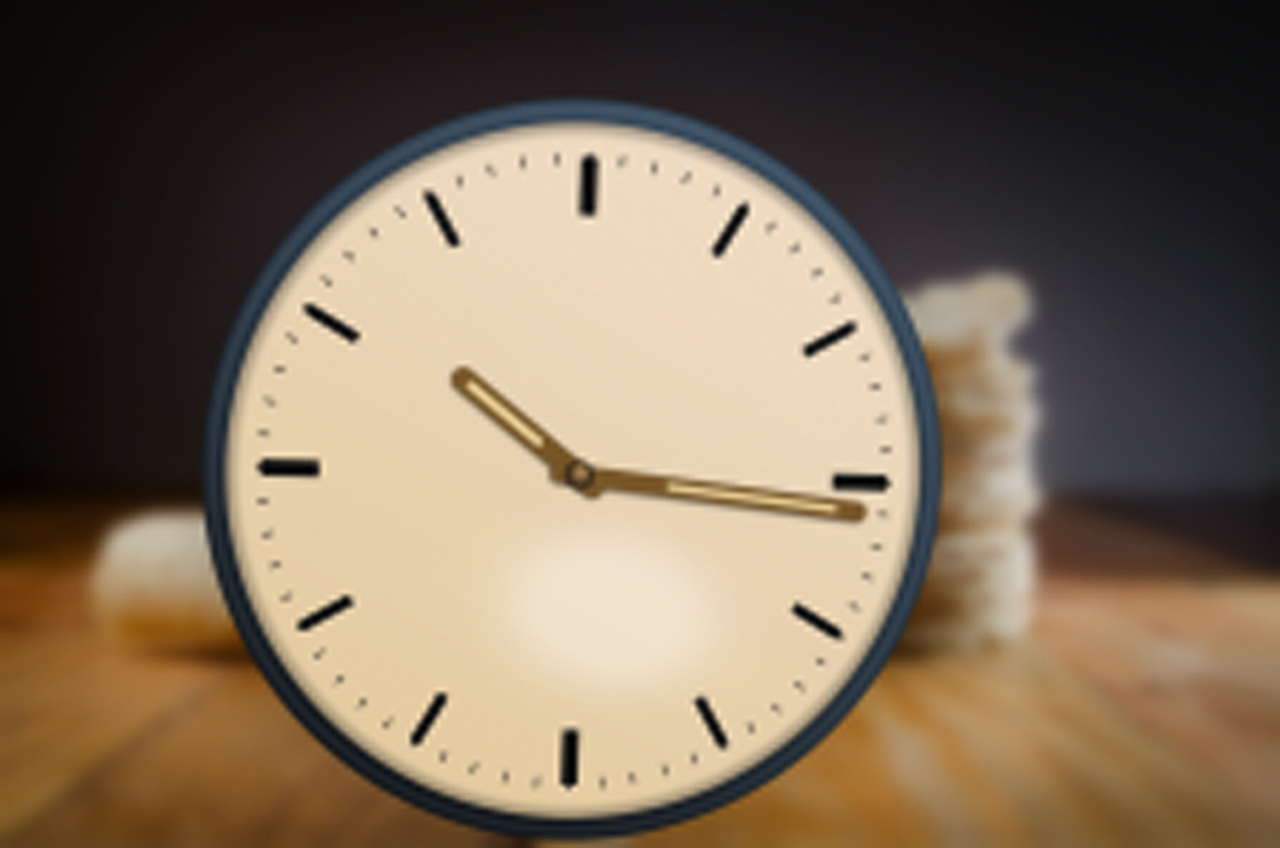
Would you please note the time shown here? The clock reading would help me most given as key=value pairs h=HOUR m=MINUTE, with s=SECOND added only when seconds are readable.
h=10 m=16
